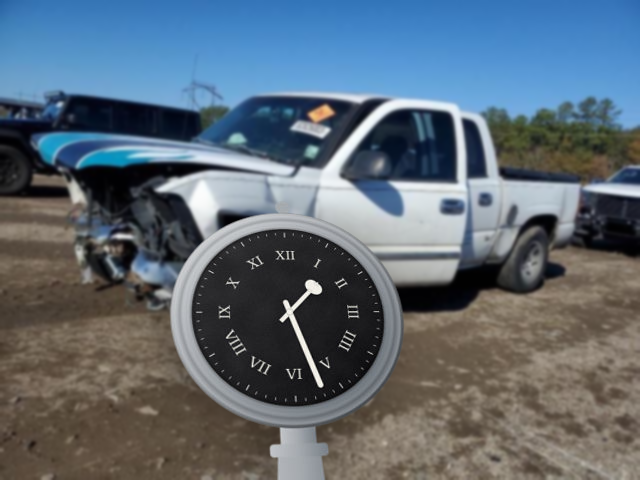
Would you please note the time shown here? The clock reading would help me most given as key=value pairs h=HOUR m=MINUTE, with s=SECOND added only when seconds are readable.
h=1 m=27
